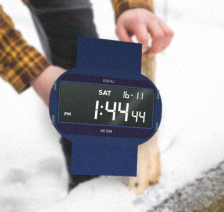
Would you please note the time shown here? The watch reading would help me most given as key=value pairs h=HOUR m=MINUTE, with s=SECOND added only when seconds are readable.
h=1 m=44 s=44
